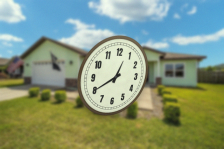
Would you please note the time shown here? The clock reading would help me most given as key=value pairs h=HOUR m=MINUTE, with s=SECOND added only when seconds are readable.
h=12 m=40
